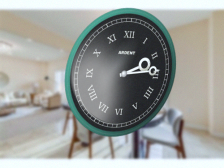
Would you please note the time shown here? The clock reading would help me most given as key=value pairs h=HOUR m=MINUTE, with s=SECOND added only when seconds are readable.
h=2 m=14
